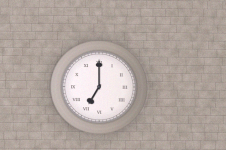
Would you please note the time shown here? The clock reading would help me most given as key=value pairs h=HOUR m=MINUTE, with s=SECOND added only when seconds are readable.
h=7 m=0
